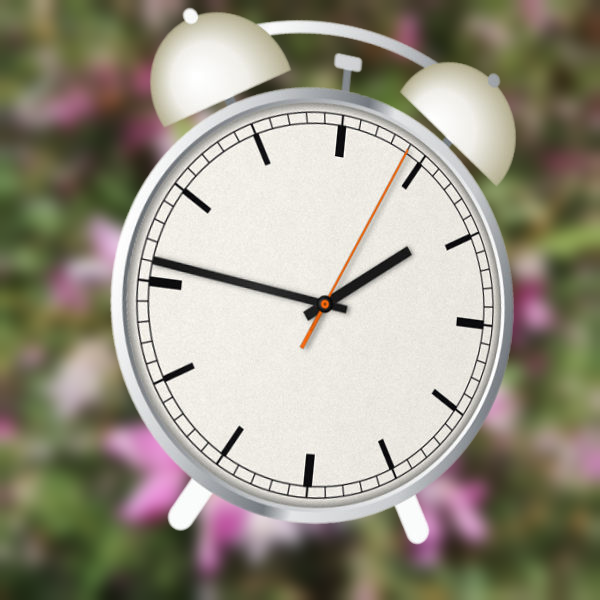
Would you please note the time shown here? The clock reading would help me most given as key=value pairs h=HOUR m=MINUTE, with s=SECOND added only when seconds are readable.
h=1 m=46 s=4
